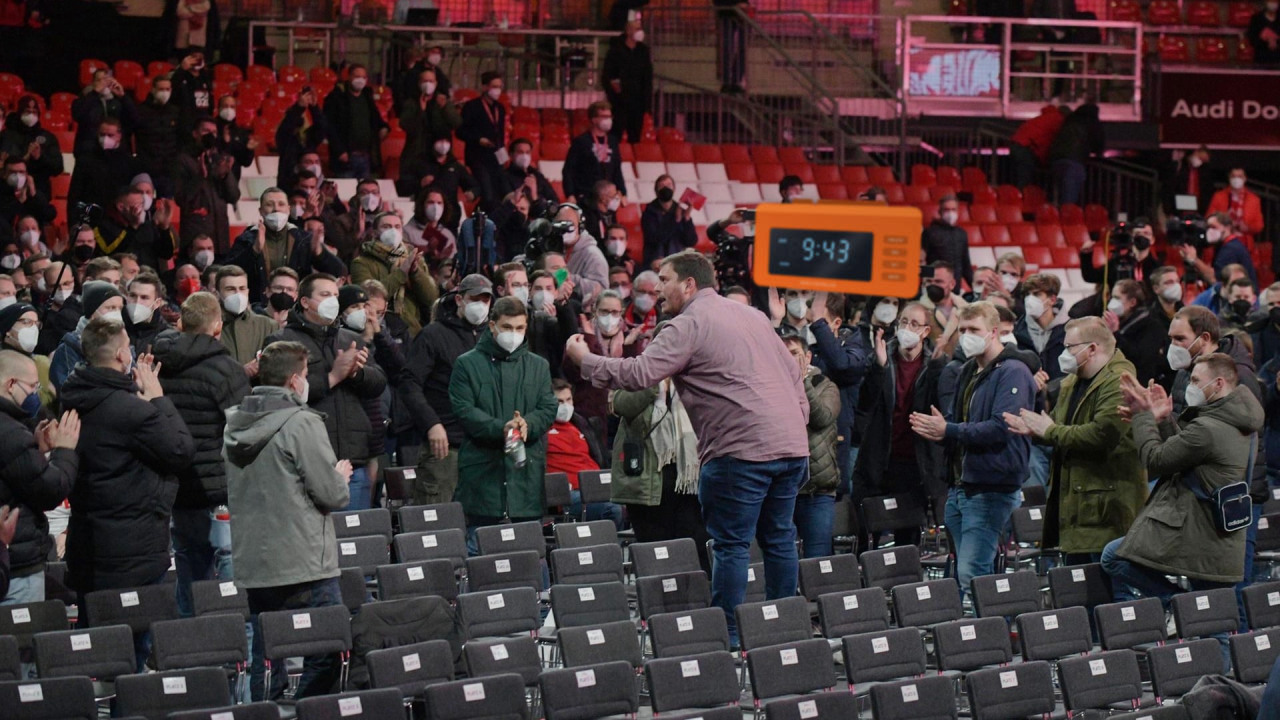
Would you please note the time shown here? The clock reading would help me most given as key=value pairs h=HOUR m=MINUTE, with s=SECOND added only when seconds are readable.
h=9 m=43
